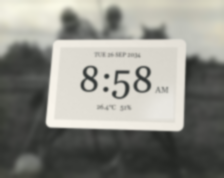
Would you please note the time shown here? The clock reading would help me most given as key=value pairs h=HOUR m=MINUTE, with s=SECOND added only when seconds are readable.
h=8 m=58
